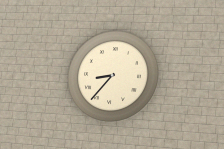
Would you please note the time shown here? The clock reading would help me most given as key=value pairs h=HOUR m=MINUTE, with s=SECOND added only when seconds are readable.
h=8 m=36
